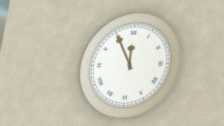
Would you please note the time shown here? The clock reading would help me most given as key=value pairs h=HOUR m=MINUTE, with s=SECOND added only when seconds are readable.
h=11 m=55
